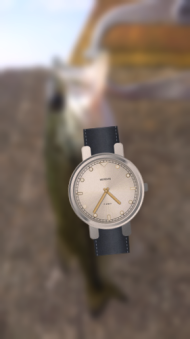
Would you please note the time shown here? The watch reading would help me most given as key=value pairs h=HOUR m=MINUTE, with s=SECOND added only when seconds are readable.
h=4 m=36
